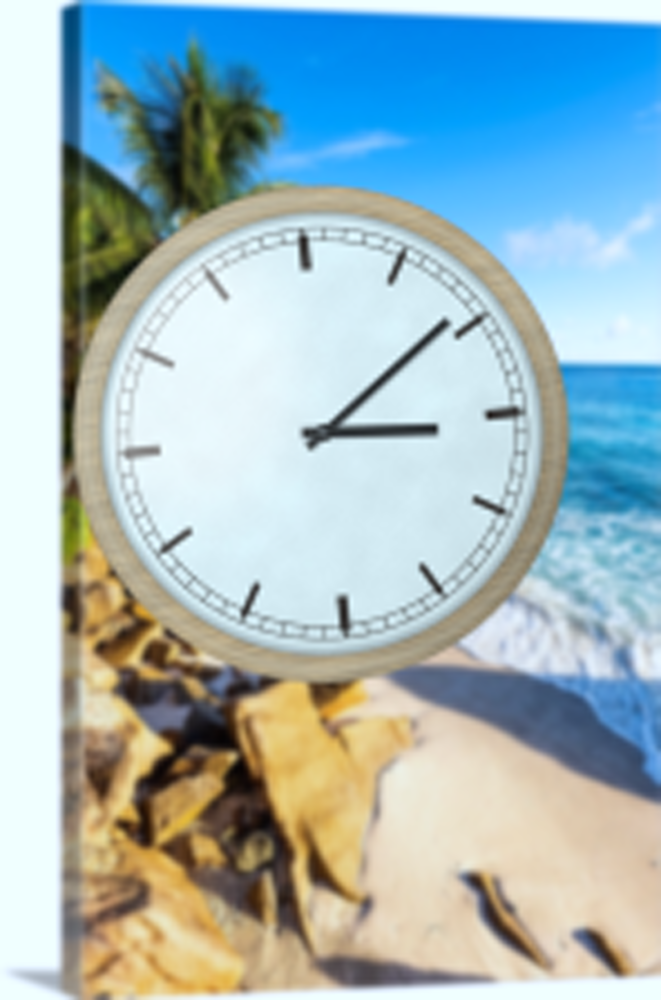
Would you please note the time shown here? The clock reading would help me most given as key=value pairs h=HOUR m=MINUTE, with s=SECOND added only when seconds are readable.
h=3 m=9
